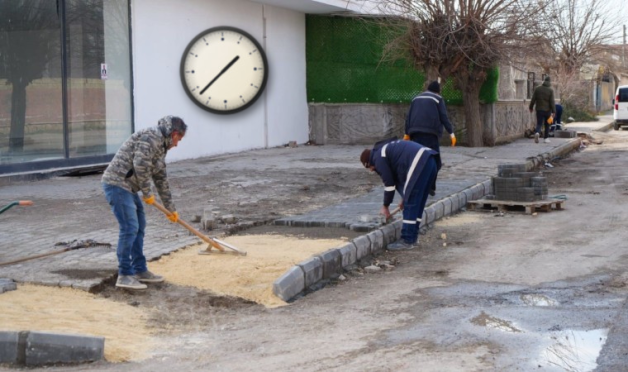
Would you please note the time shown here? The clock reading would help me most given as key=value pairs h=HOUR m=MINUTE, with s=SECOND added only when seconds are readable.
h=1 m=38
